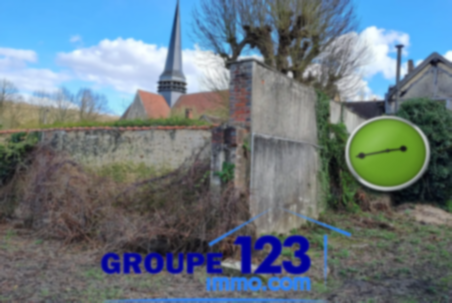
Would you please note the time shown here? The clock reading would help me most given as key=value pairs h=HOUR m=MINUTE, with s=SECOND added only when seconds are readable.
h=2 m=43
